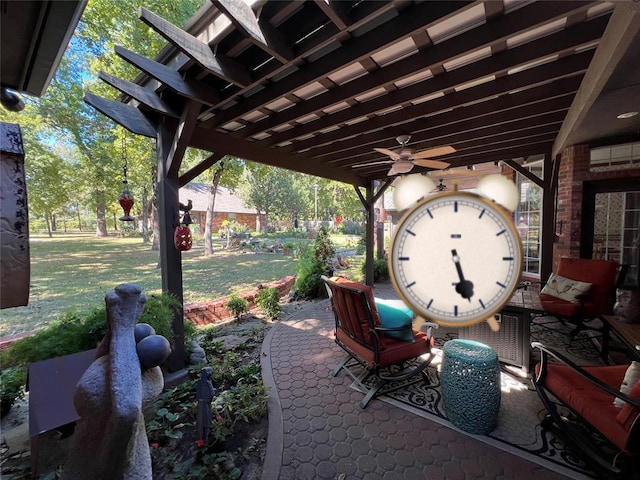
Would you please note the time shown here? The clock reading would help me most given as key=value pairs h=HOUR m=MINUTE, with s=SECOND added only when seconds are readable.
h=5 m=27
